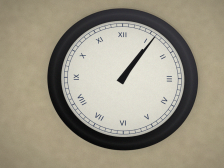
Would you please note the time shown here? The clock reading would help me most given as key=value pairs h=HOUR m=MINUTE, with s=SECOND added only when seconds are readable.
h=1 m=6
